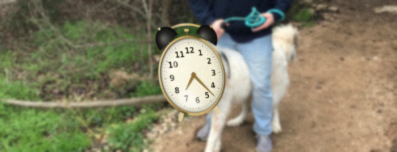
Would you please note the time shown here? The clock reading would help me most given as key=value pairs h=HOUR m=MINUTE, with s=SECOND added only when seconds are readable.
h=7 m=23
